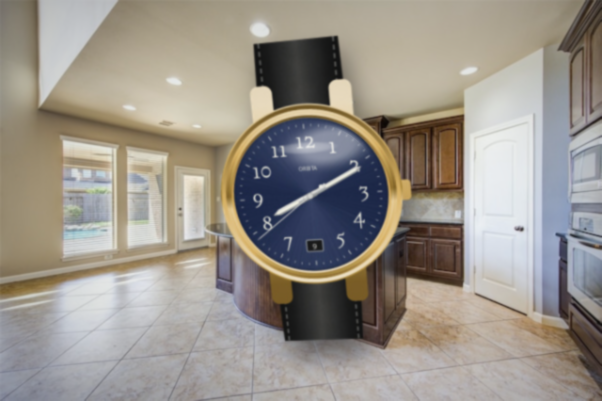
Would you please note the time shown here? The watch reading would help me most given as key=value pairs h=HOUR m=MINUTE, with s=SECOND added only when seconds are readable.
h=8 m=10 s=39
